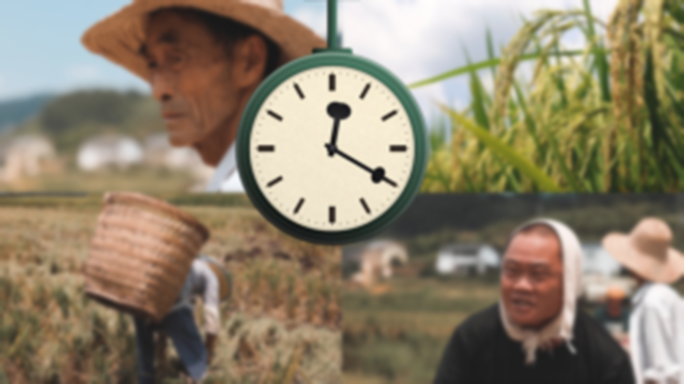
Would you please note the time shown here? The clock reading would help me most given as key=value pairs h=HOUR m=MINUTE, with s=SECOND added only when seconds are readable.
h=12 m=20
